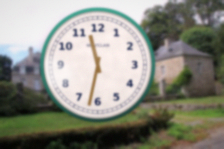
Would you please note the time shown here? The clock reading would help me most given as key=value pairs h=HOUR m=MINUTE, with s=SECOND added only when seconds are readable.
h=11 m=32
